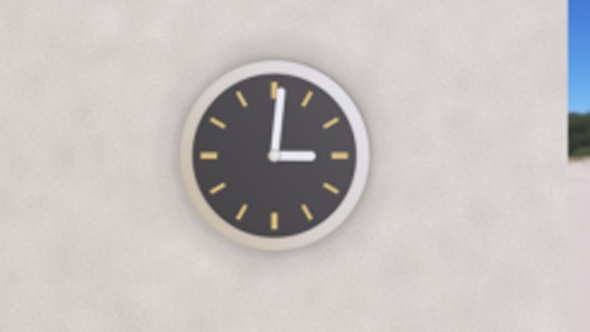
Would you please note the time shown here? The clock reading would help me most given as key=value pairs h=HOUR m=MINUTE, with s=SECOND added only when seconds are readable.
h=3 m=1
